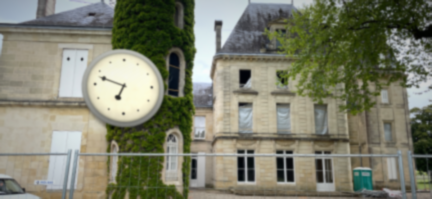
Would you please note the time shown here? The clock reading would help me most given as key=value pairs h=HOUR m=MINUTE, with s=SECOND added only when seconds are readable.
h=6 m=48
